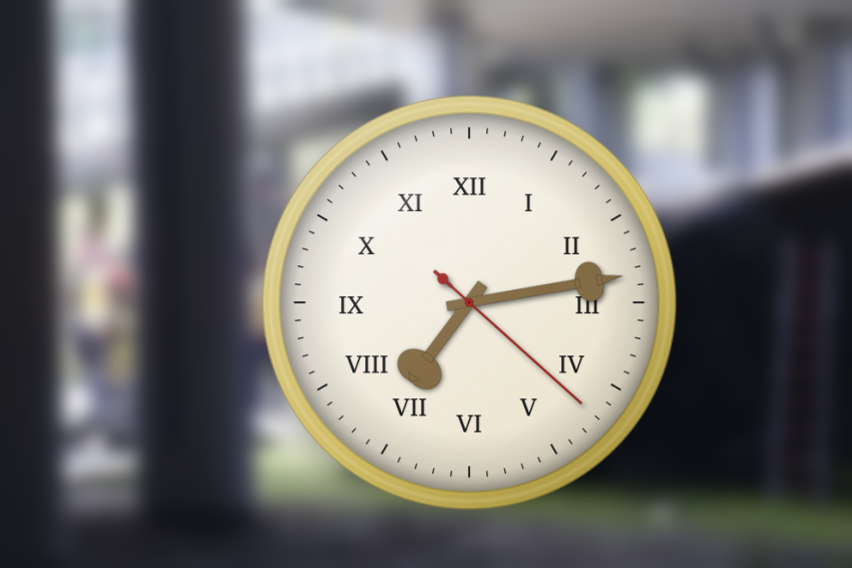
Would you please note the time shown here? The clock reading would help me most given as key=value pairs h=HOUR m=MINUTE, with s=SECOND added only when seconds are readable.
h=7 m=13 s=22
